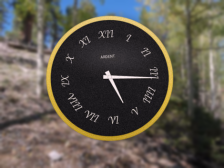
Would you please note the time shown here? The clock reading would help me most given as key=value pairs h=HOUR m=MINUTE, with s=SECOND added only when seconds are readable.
h=5 m=16
